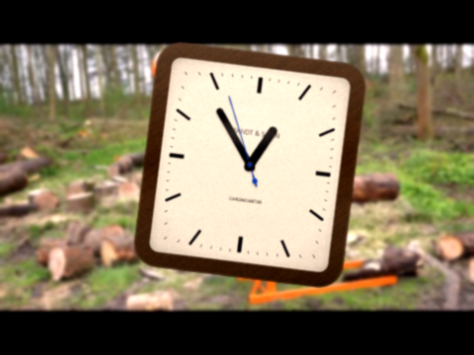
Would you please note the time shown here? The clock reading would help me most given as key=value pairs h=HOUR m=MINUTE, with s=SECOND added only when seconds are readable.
h=12 m=53 s=56
